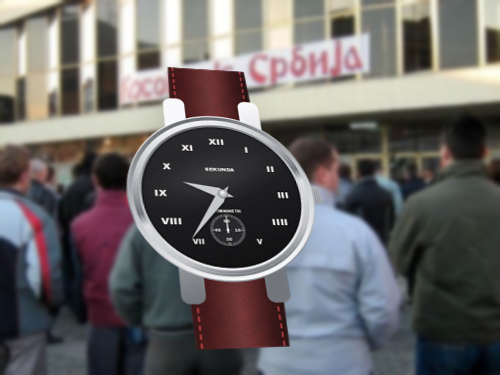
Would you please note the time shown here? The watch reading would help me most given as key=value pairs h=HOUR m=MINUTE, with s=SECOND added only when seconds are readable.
h=9 m=36
